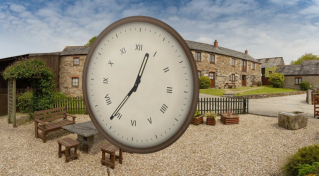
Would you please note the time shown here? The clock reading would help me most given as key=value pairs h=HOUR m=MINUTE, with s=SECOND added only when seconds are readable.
h=12 m=36
